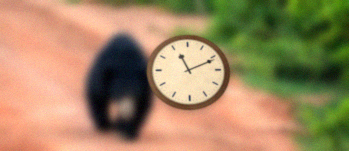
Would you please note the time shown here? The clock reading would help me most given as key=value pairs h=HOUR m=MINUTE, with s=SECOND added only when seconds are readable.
h=11 m=11
